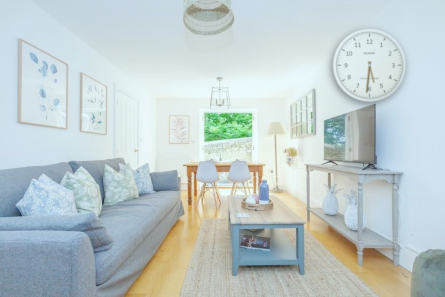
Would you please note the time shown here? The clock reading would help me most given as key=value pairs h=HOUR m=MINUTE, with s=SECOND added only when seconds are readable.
h=5 m=31
